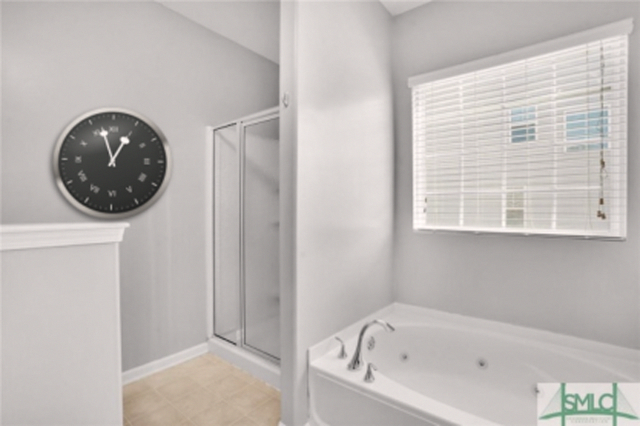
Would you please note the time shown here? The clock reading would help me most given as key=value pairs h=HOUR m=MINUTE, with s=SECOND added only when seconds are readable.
h=12 m=57
